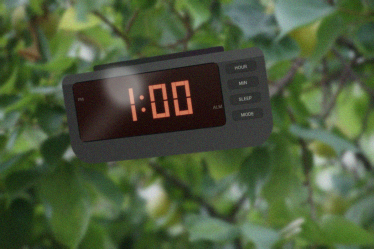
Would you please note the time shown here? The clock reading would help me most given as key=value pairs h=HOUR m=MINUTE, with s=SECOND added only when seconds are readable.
h=1 m=0
